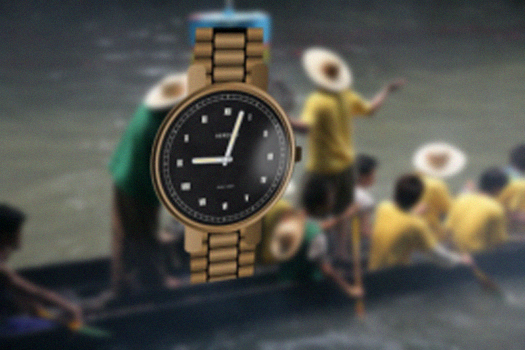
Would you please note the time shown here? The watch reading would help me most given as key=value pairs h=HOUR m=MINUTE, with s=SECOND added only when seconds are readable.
h=9 m=3
